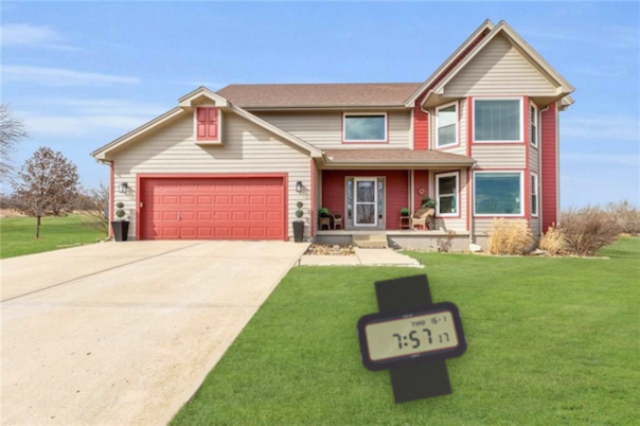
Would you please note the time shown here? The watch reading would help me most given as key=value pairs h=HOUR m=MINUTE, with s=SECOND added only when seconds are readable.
h=7 m=57 s=17
